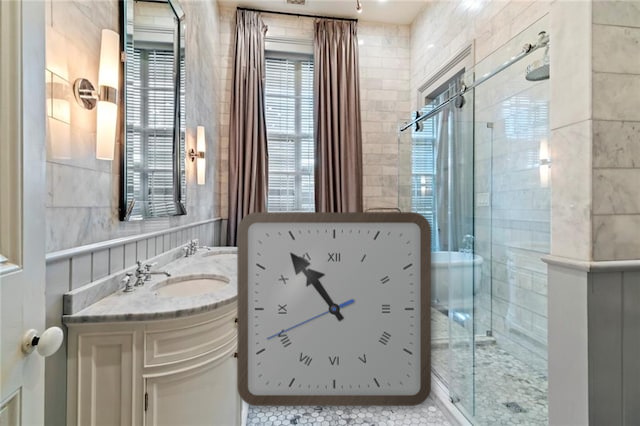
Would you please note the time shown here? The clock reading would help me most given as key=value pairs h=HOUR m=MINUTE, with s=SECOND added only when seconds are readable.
h=10 m=53 s=41
